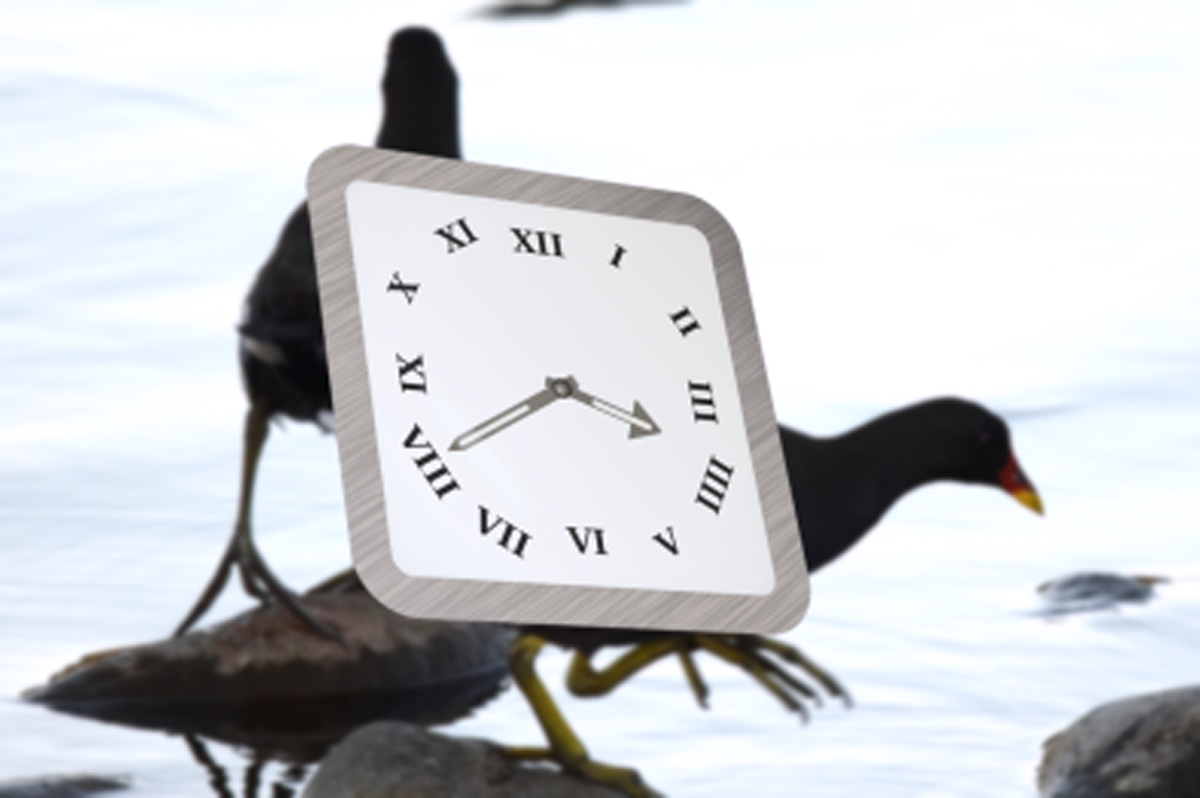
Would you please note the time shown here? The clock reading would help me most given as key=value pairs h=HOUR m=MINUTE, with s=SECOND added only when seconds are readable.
h=3 m=40
